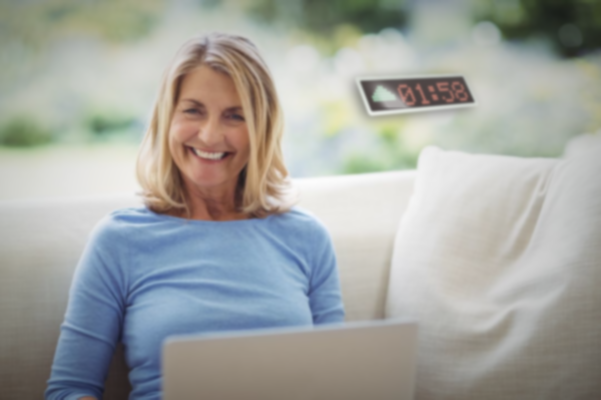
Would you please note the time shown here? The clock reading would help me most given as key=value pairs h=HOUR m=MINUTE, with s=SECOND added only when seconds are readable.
h=1 m=58
